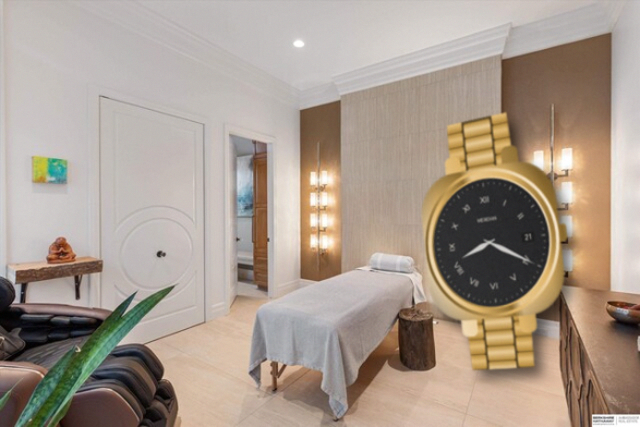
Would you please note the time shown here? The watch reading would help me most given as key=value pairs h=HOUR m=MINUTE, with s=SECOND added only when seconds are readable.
h=8 m=20
